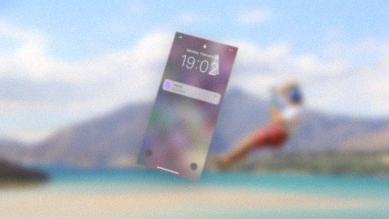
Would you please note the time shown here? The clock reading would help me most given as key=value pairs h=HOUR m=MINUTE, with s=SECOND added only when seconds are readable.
h=19 m=2
